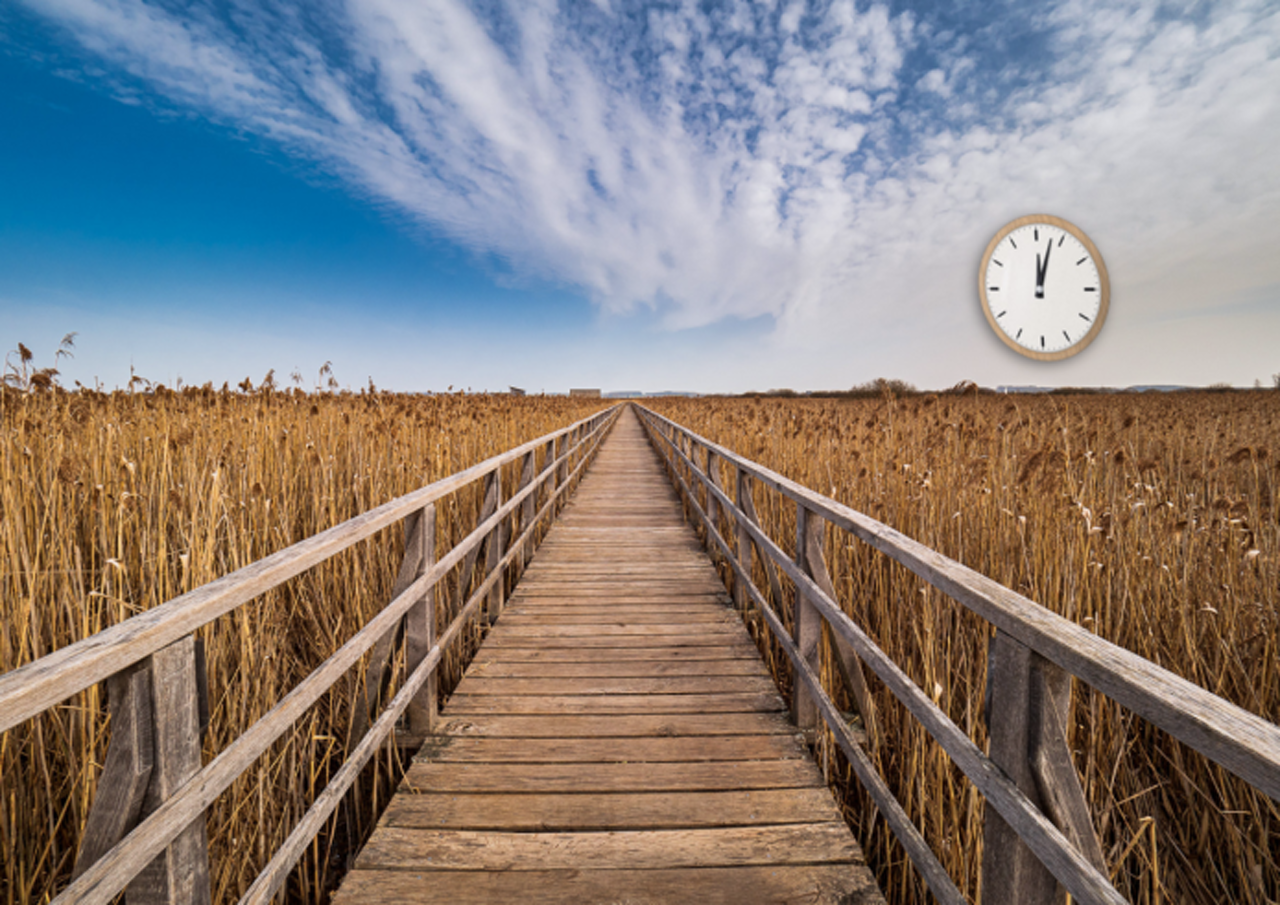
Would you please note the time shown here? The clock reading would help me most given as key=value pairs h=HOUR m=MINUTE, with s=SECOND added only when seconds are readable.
h=12 m=3
